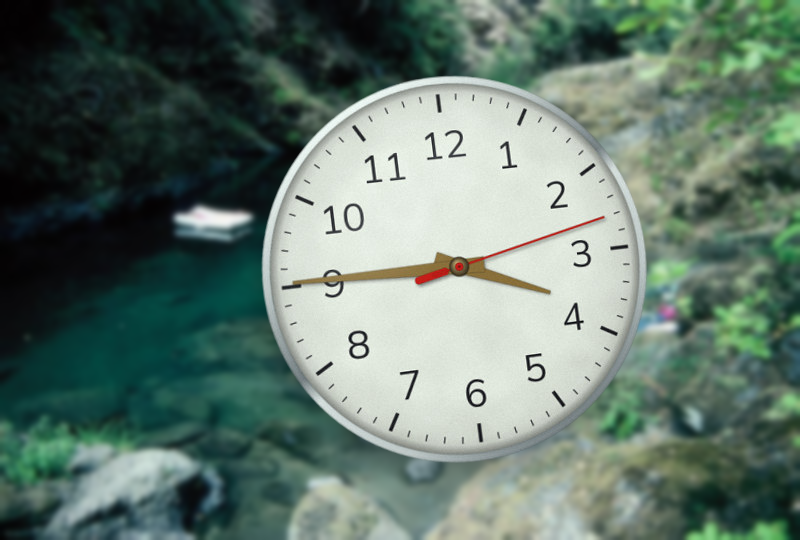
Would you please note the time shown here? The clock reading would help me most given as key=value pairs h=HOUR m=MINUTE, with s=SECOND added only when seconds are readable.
h=3 m=45 s=13
